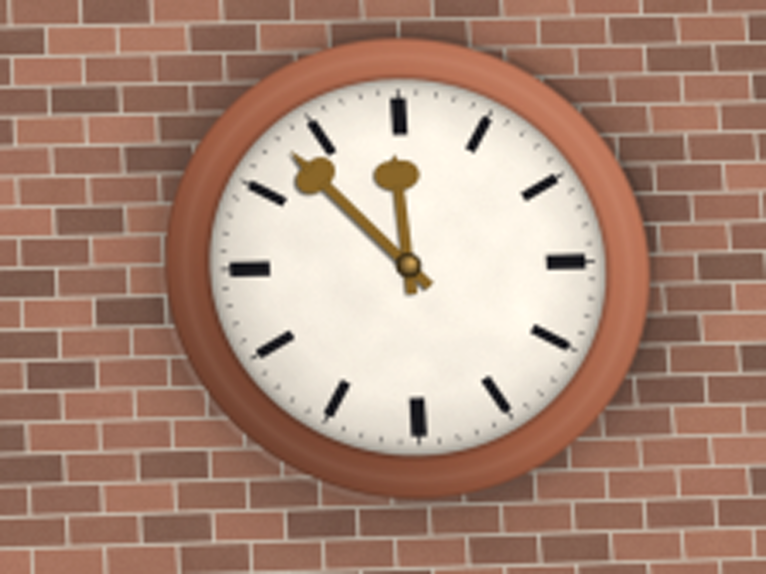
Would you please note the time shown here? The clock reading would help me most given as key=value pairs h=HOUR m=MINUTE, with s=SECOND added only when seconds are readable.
h=11 m=53
